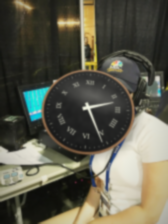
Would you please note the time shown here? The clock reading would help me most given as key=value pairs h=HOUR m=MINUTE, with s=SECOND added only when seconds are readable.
h=2 m=26
